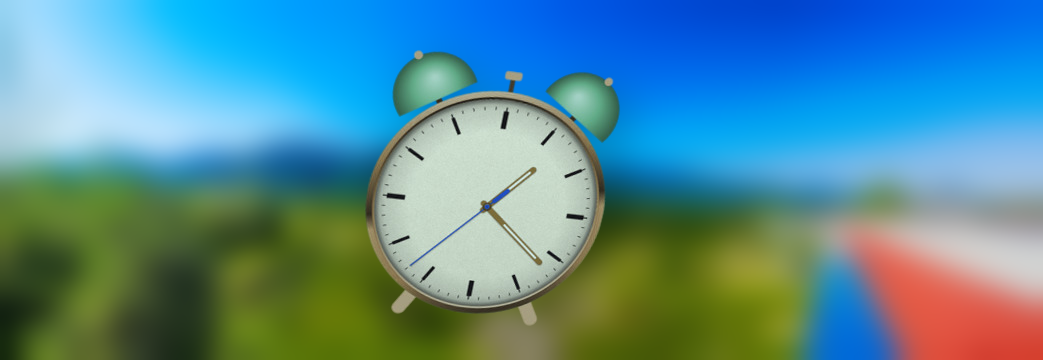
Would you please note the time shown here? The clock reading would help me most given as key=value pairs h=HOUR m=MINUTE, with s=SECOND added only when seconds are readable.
h=1 m=21 s=37
